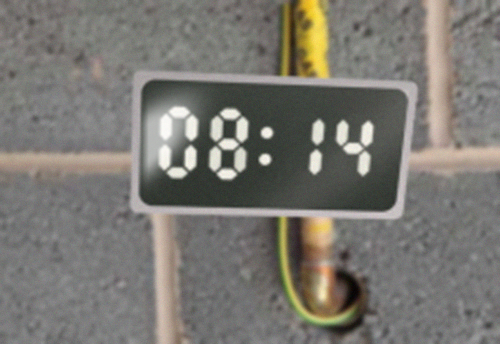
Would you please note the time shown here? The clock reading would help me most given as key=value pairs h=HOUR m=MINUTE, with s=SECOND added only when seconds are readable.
h=8 m=14
